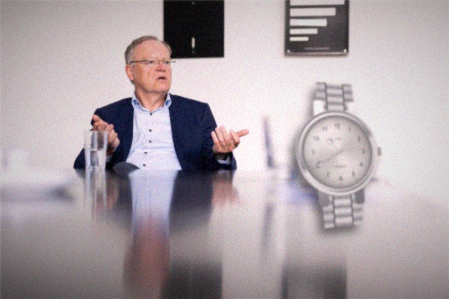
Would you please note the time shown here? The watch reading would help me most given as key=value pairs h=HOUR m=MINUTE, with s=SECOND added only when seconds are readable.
h=10 m=40
